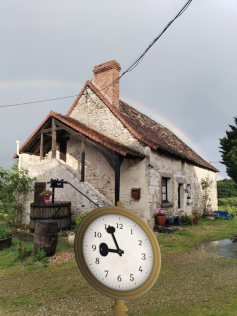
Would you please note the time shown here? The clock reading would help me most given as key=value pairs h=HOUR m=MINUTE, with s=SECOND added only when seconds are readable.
h=8 m=56
